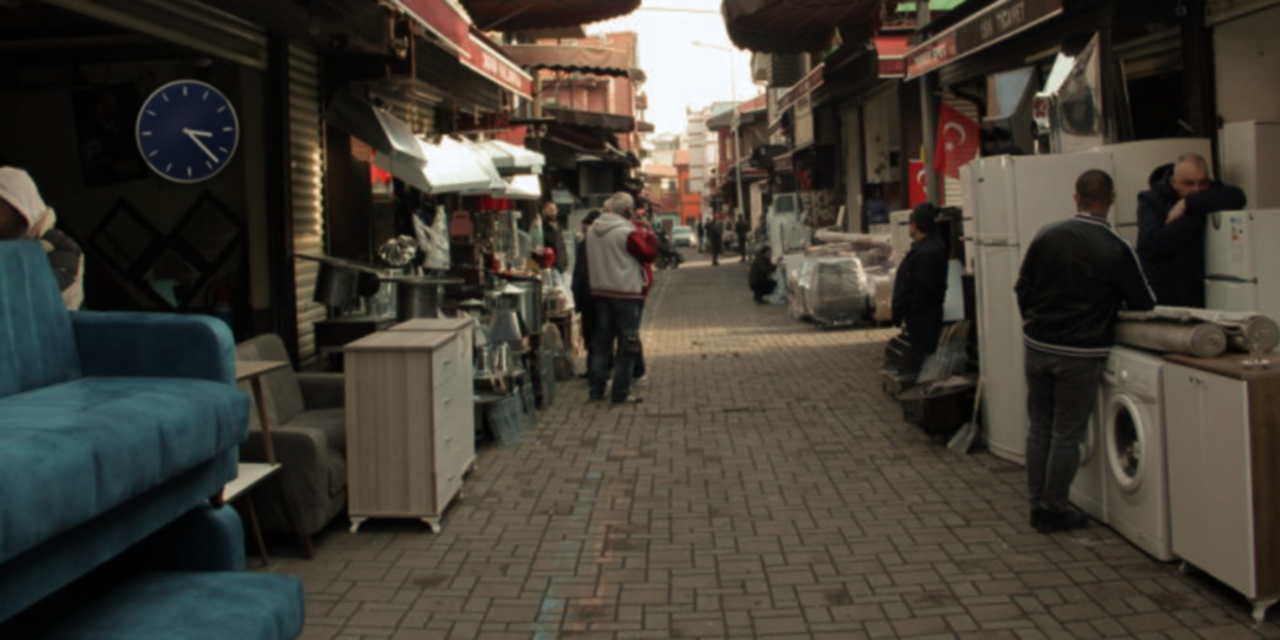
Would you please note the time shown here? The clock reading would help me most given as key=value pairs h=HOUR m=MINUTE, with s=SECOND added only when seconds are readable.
h=3 m=23
